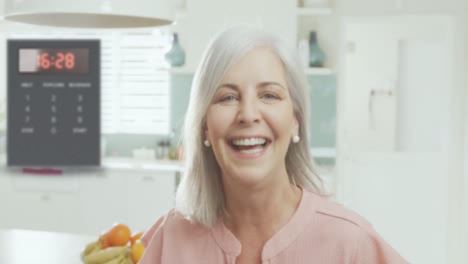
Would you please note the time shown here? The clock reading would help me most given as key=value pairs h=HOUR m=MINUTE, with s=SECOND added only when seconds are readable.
h=16 m=28
